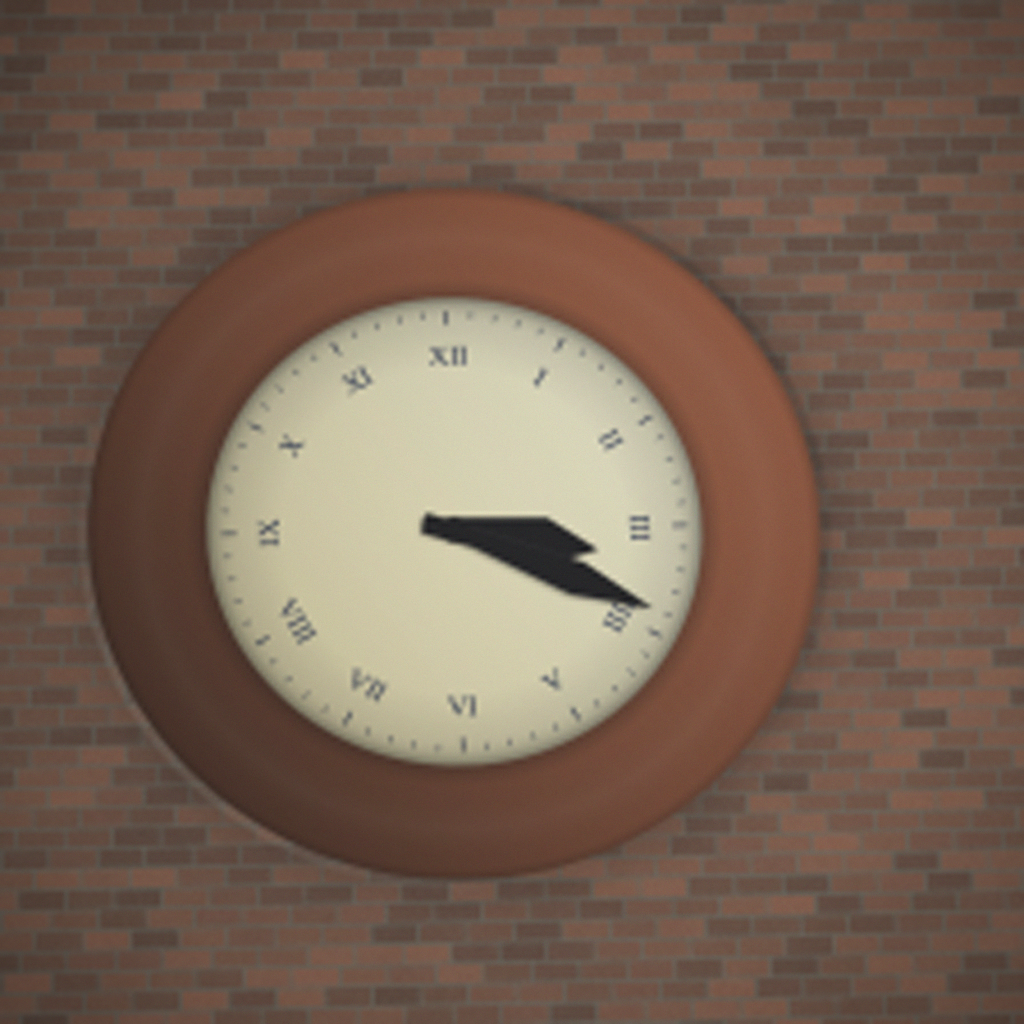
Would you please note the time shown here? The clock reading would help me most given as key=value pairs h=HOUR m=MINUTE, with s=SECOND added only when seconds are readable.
h=3 m=19
